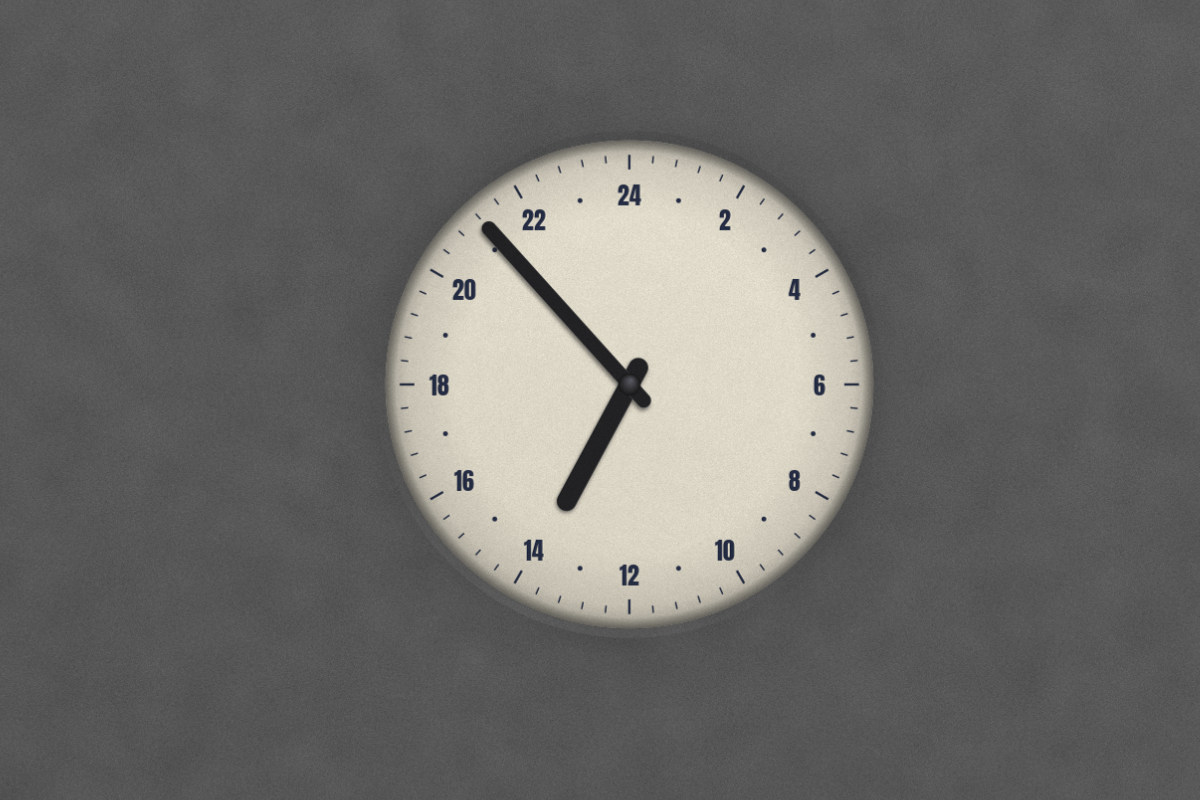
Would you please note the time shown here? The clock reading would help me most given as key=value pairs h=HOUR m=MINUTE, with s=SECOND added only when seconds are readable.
h=13 m=53
